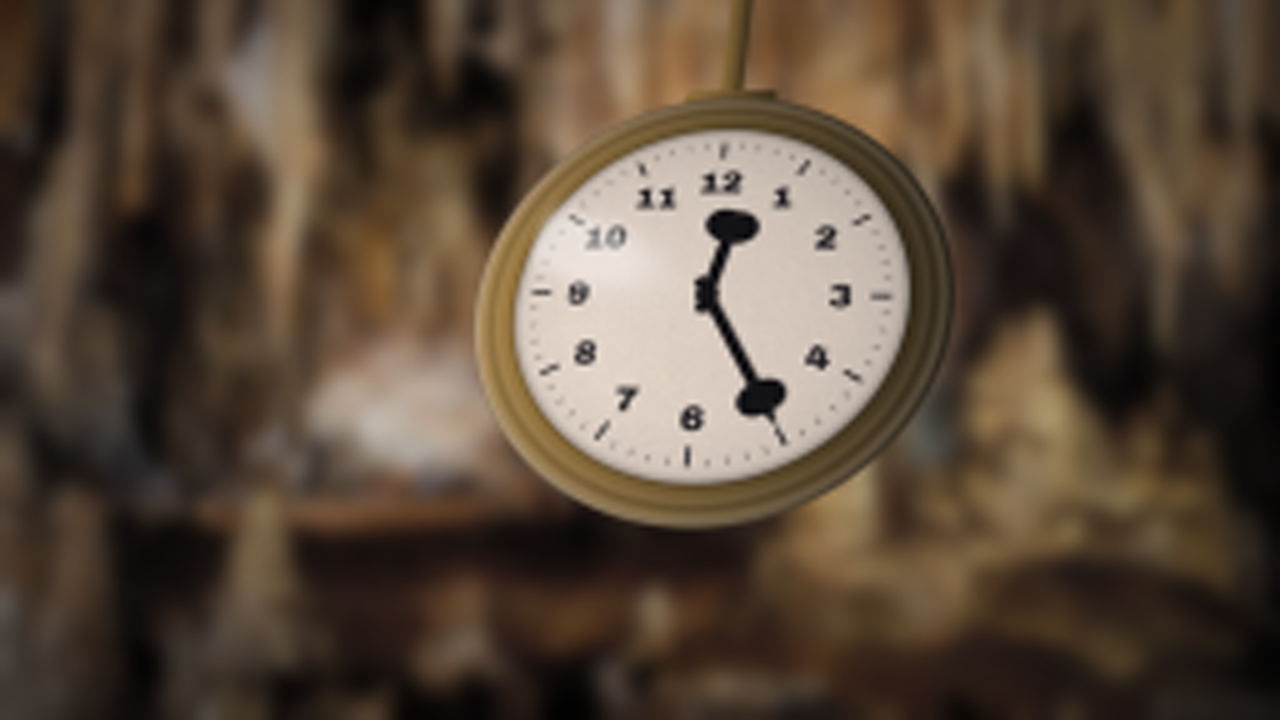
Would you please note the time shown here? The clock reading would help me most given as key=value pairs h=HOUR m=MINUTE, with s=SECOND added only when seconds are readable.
h=12 m=25
